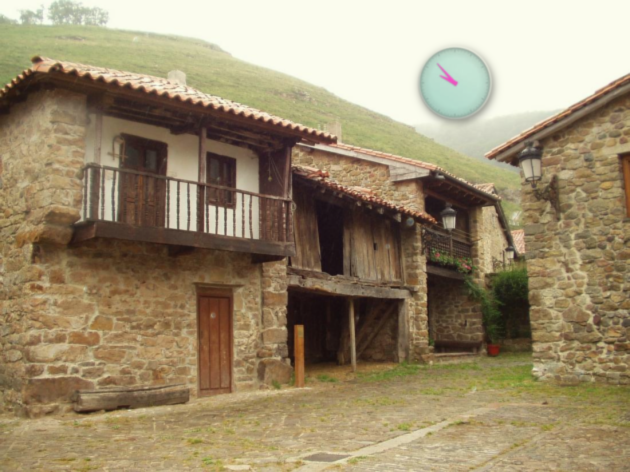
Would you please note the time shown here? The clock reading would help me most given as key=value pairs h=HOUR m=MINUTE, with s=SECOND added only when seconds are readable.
h=9 m=53
